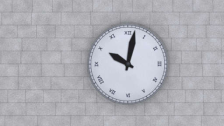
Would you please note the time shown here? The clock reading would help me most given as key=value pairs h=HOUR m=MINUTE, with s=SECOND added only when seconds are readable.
h=10 m=2
